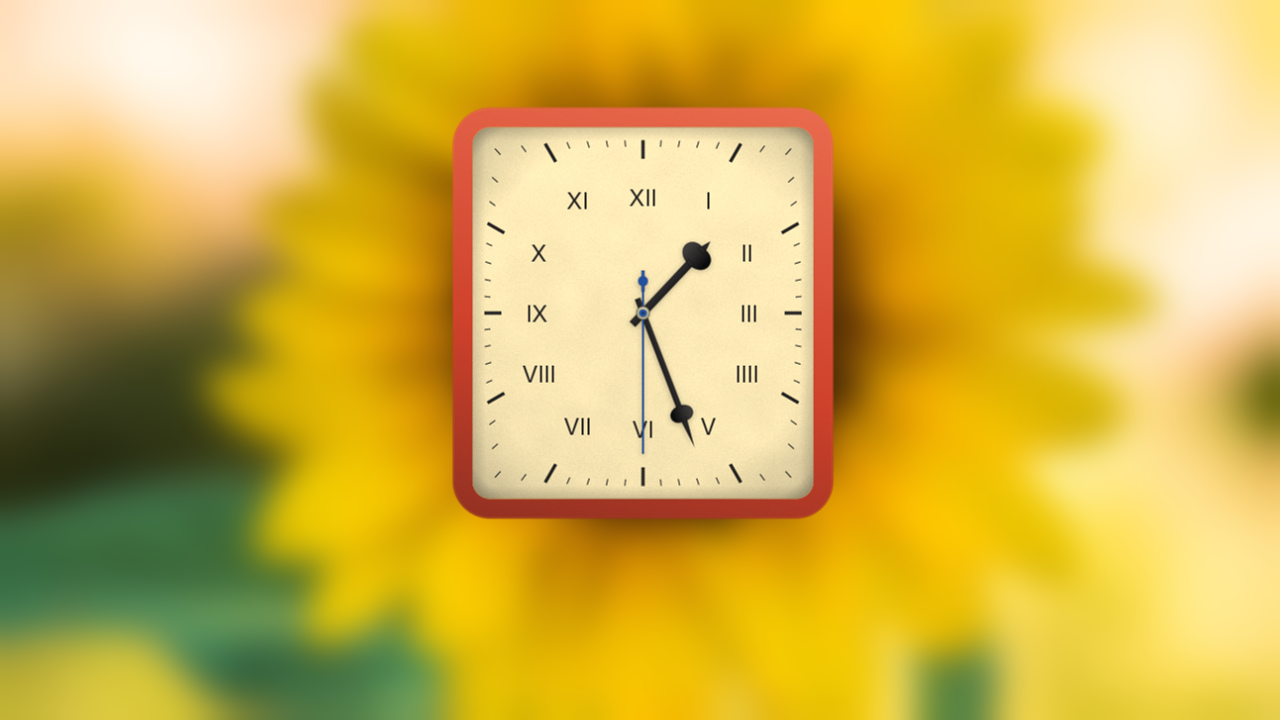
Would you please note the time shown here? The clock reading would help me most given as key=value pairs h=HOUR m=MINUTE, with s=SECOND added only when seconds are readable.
h=1 m=26 s=30
